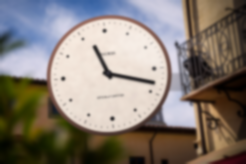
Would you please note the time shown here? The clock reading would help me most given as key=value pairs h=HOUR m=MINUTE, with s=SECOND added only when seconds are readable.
h=11 m=18
